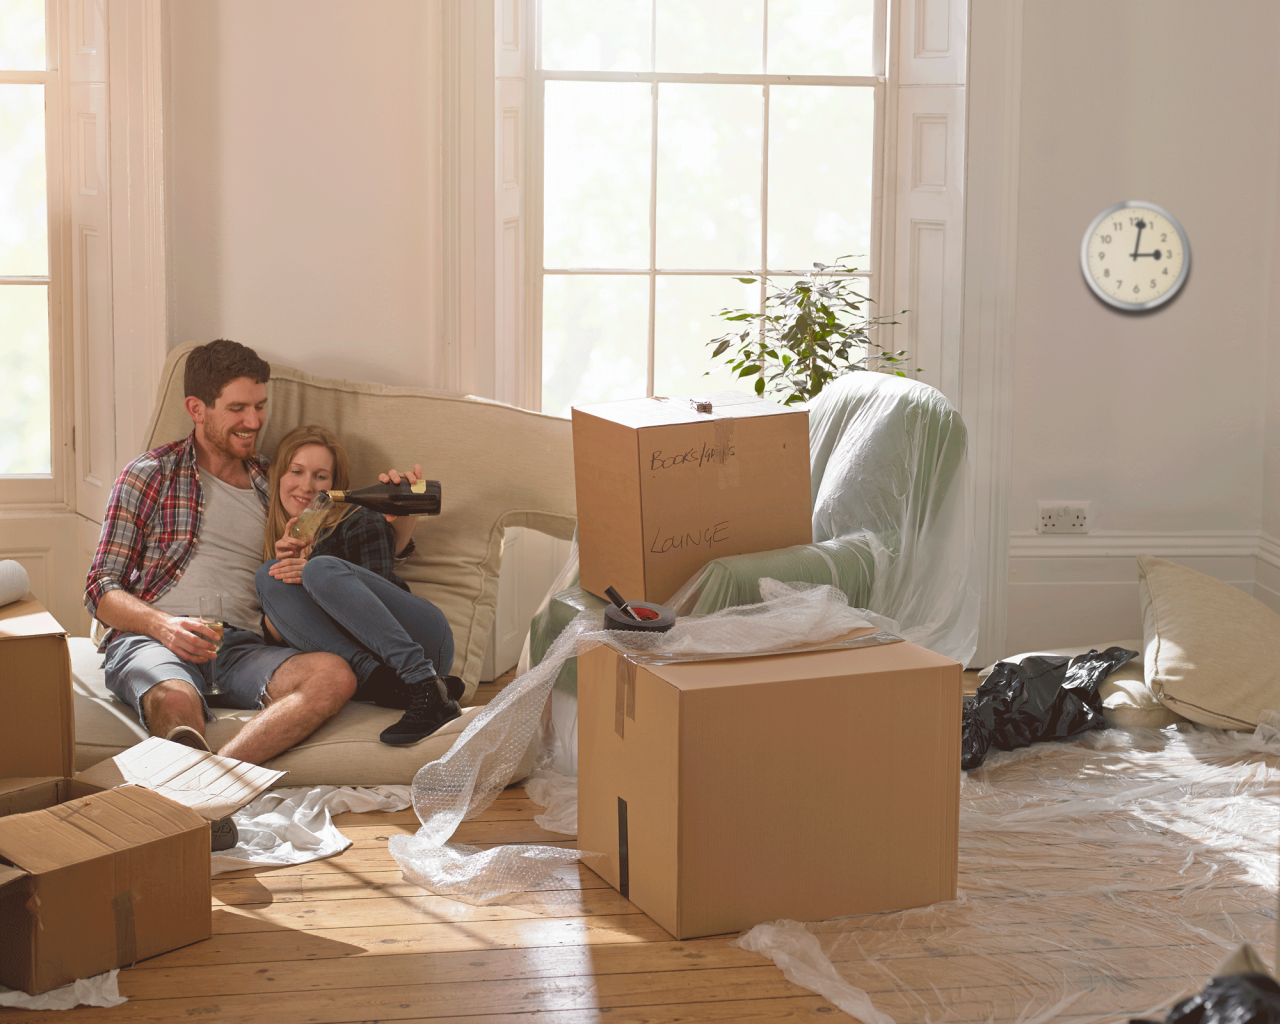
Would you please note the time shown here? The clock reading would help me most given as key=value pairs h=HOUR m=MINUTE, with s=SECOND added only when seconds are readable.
h=3 m=2
